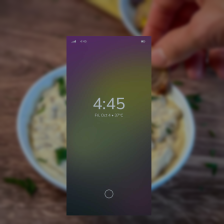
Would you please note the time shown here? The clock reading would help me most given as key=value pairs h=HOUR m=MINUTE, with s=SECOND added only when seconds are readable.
h=4 m=45
